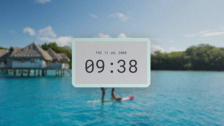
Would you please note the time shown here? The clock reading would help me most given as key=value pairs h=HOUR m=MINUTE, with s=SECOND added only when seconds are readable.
h=9 m=38
